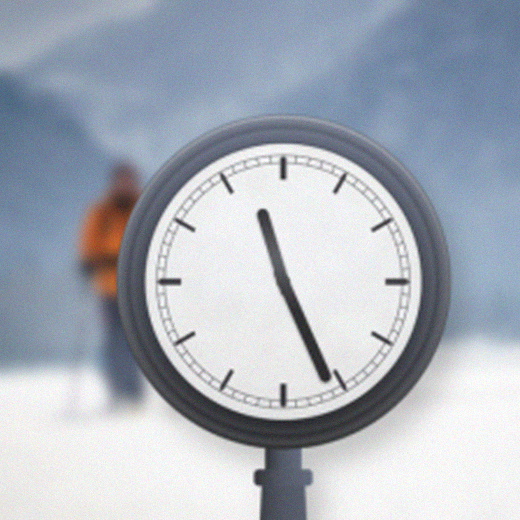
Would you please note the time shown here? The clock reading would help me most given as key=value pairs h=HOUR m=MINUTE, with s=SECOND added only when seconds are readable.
h=11 m=26
